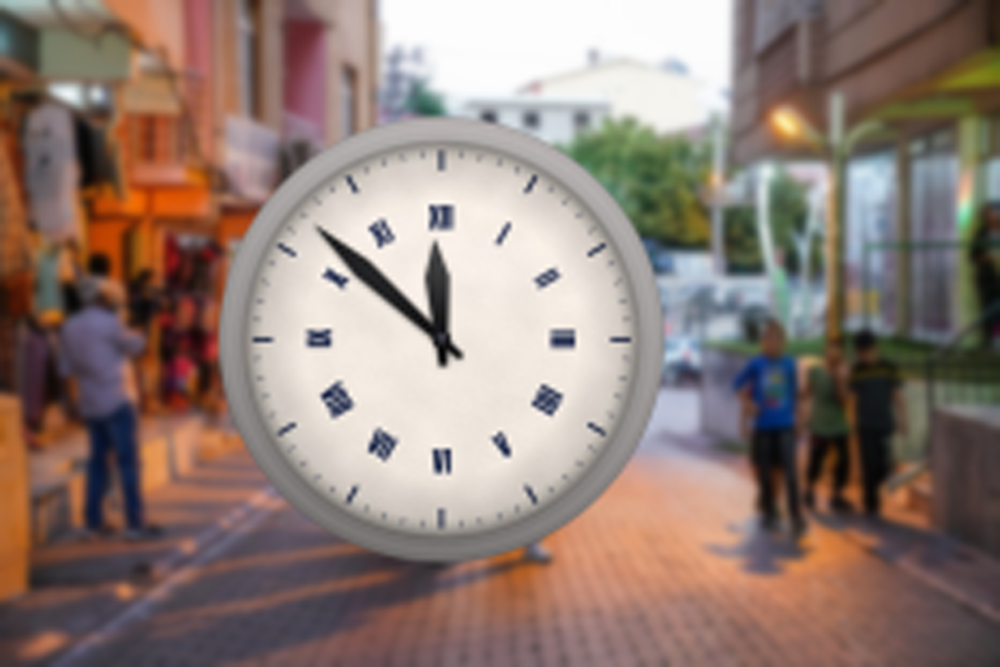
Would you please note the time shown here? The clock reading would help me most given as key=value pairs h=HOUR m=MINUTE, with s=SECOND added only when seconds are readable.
h=11 m=52
